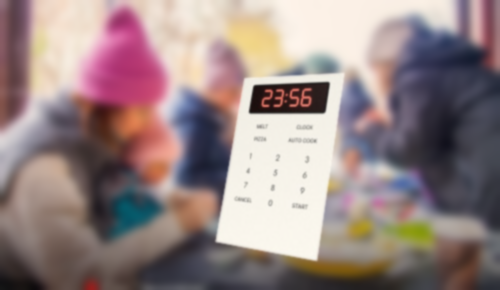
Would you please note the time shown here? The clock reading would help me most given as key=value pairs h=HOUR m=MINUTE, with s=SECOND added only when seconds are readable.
h=23 m=56
